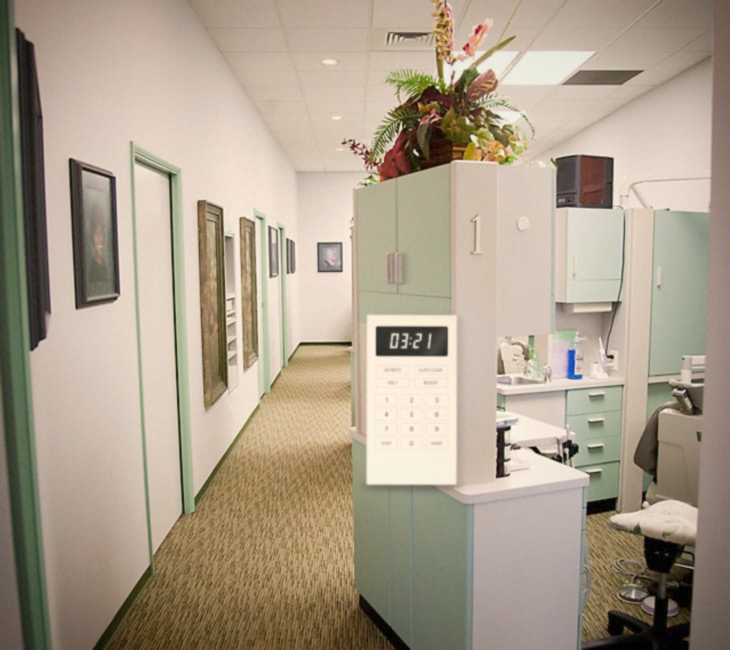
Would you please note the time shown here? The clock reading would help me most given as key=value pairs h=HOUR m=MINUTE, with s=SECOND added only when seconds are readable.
h=3 m=21
